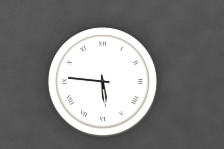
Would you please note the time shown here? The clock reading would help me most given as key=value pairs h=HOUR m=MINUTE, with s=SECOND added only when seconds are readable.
h=5 m=46
